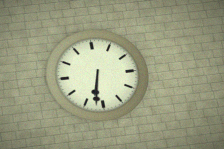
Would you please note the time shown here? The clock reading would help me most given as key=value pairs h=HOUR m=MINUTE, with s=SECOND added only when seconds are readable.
h=6 m=32
